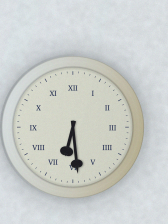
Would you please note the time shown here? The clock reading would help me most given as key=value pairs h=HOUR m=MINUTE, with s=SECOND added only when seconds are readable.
h=6 m=29
